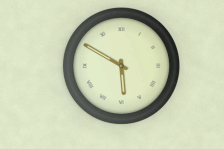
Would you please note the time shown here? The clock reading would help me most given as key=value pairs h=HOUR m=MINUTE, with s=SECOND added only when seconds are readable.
h=5 m=50
